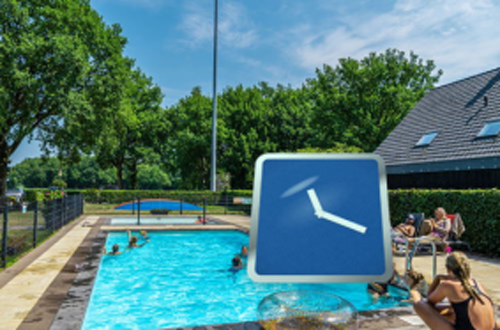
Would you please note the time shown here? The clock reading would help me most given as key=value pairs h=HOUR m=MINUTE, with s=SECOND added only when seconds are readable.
h=11 m=19
